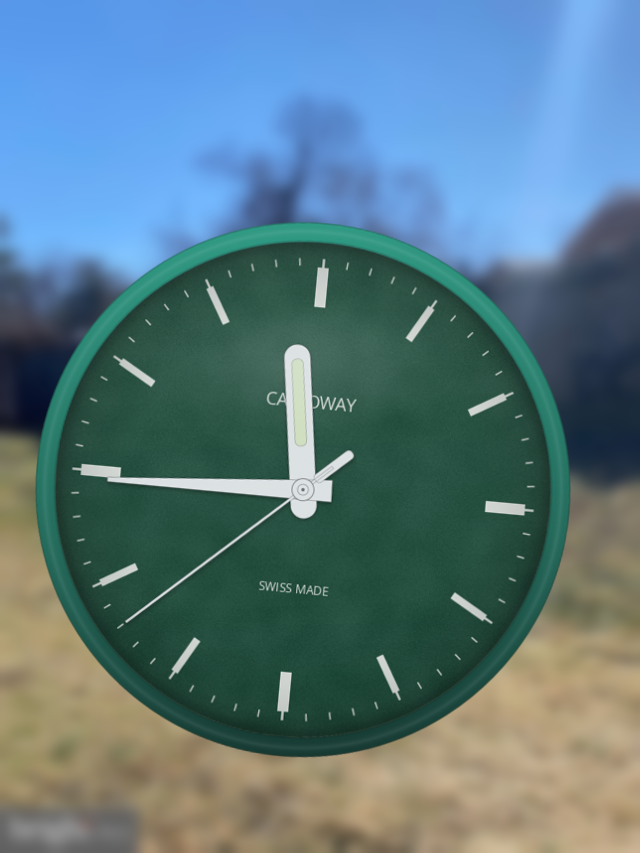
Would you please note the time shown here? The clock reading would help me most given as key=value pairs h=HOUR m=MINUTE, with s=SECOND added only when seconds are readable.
h=11 m=44 s=38
